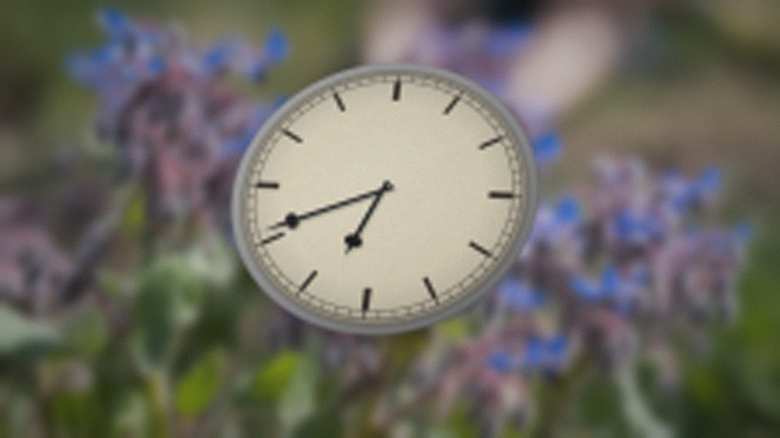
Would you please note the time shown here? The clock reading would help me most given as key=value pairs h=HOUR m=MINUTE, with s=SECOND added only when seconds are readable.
h=6 m=41
